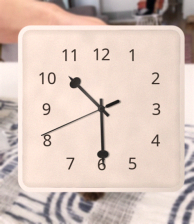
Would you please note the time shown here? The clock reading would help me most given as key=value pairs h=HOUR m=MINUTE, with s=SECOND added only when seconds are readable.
h=10 m=29 s=41
